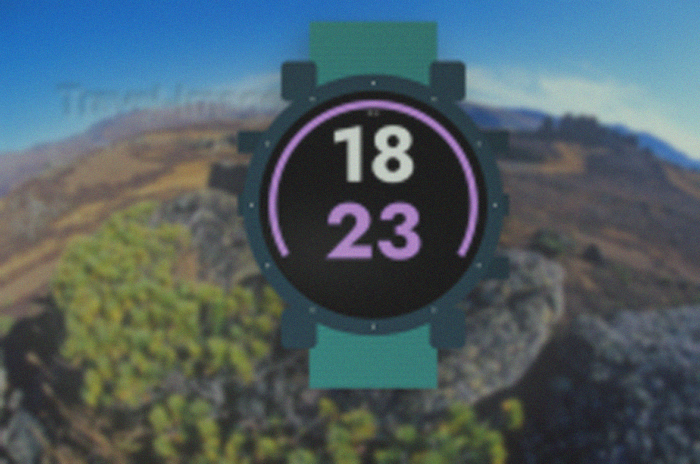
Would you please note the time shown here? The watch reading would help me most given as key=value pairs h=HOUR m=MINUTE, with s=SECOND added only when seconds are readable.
h=18 m=23
